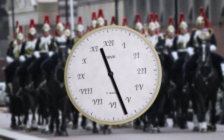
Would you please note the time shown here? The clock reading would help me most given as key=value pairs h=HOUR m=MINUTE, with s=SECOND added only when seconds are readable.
h=11 m=27
